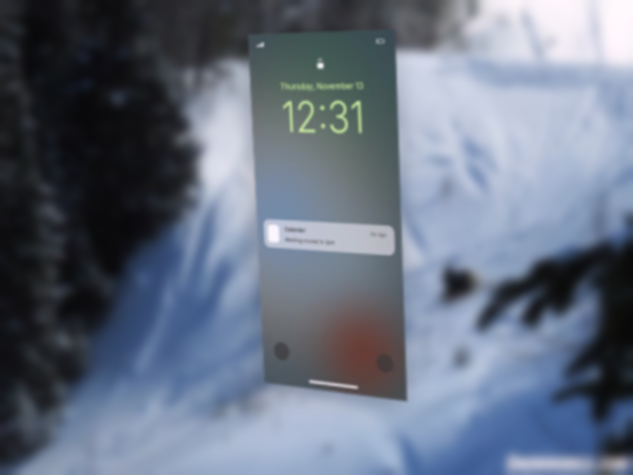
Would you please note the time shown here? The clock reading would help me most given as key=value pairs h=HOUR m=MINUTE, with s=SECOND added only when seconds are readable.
h=12 m=31
